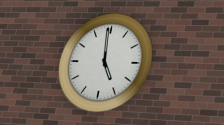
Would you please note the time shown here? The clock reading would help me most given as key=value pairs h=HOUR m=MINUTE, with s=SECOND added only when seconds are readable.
h=4 m=59
